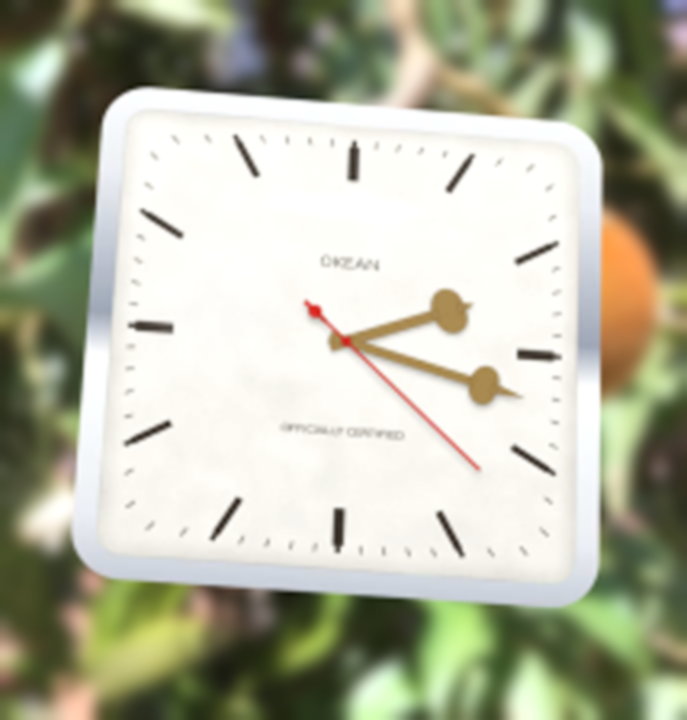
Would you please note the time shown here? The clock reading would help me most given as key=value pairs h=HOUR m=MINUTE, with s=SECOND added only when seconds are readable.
h=2 m=17 s=22
